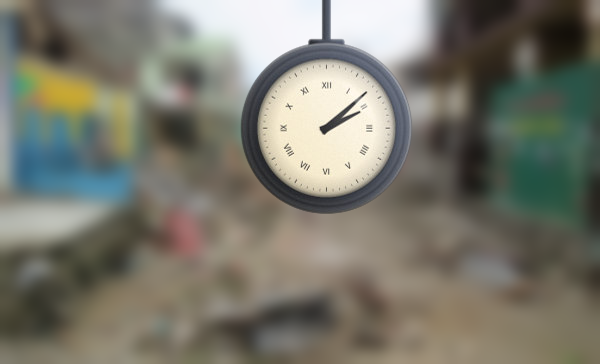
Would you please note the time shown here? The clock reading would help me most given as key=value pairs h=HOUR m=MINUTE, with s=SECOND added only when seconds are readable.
h=2 m=8
